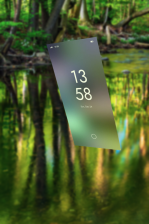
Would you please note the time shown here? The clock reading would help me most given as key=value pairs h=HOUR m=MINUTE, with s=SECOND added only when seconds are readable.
h=13 m=58
